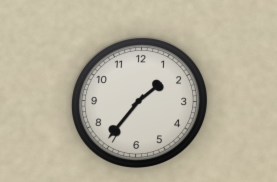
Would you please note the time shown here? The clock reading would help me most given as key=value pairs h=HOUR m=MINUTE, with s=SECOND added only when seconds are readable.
h=1 m=36
